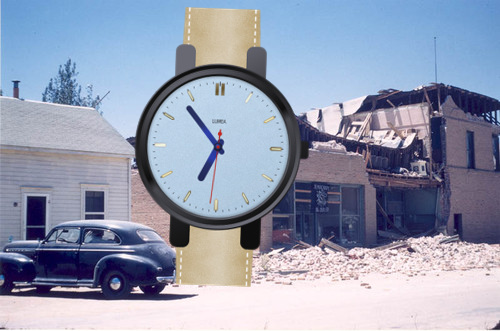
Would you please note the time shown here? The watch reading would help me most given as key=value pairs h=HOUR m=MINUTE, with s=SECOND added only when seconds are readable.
h=6 m=53 s=31
